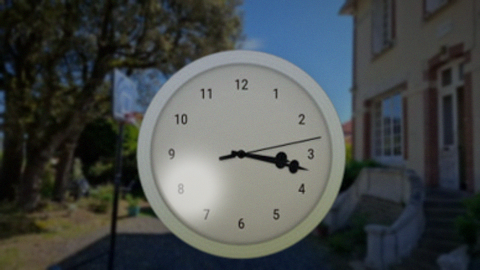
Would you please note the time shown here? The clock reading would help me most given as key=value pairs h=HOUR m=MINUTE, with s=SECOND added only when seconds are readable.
h=3 m=17 s=13
